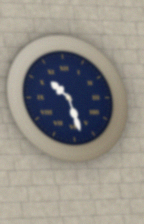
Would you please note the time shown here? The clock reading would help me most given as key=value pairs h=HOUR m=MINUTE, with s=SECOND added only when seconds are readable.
h=10 m=28
